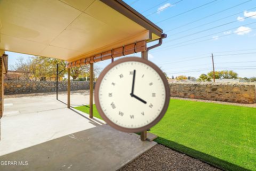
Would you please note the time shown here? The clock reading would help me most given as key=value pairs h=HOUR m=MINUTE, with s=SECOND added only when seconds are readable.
h=4 m=1
